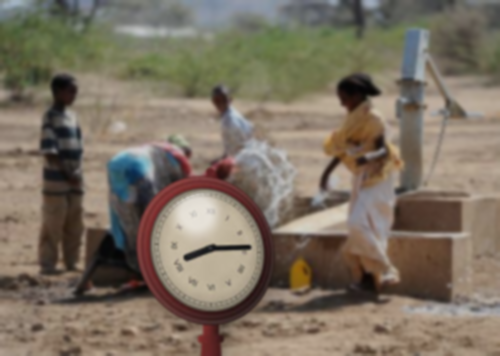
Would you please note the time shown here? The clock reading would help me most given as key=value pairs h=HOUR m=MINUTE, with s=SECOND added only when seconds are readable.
h=8 m=14
